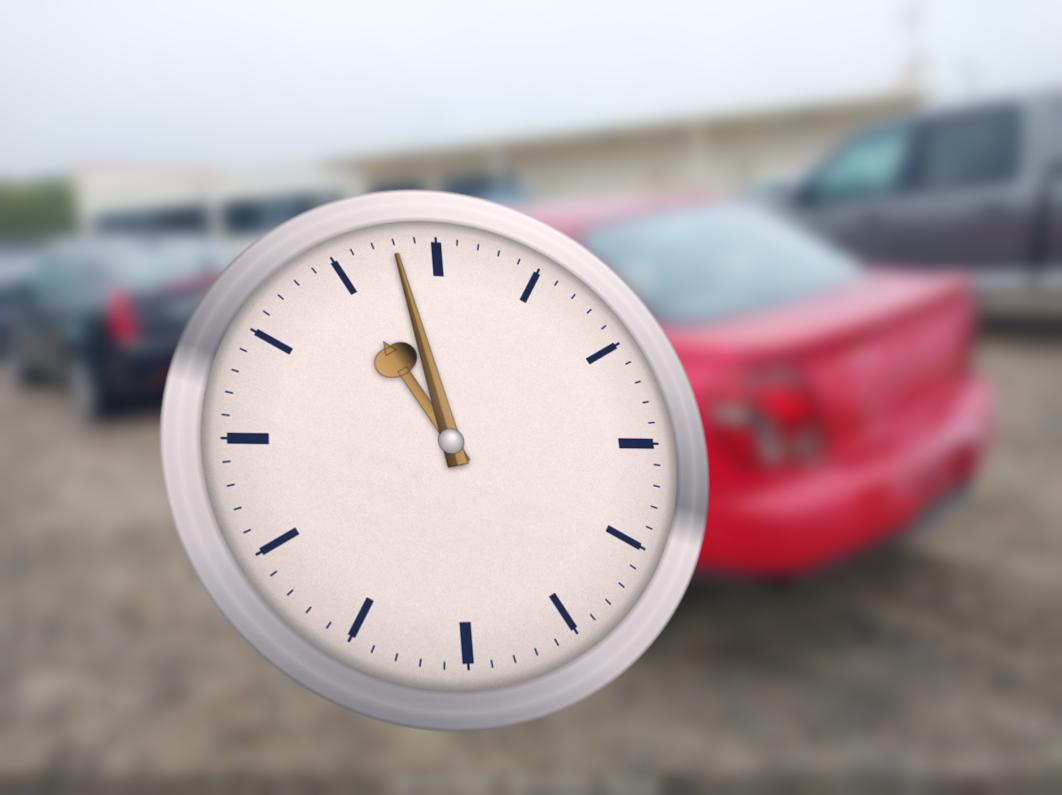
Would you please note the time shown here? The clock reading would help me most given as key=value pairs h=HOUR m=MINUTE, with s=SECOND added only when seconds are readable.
h=10 m=58
